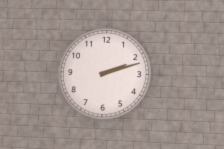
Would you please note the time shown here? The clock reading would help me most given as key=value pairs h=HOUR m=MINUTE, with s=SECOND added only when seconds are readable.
h=2 m=12
